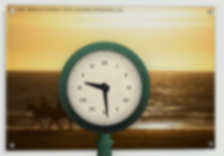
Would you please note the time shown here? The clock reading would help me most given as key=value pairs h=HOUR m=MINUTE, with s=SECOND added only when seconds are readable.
h=9 m=29
